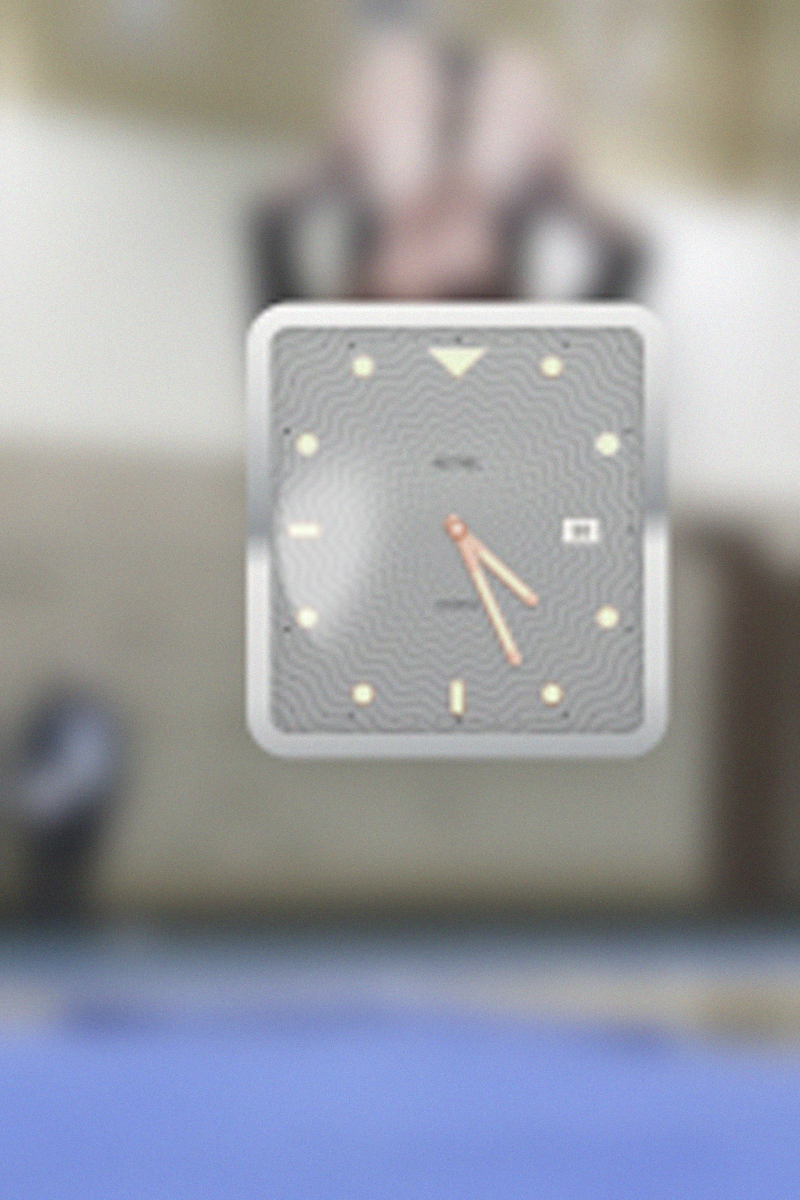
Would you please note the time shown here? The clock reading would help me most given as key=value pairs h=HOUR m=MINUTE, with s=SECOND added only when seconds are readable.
h=4 m=26
